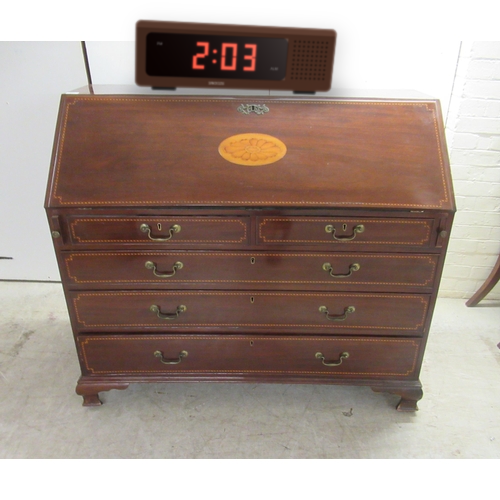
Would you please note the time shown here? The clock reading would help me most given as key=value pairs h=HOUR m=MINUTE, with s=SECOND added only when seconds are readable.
h=2 m=3
